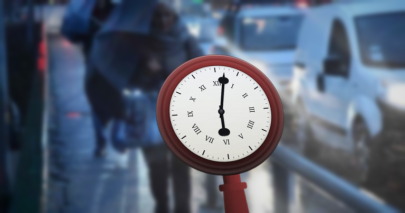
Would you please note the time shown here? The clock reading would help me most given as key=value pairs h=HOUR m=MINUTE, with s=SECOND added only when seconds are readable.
h=6 m=2
